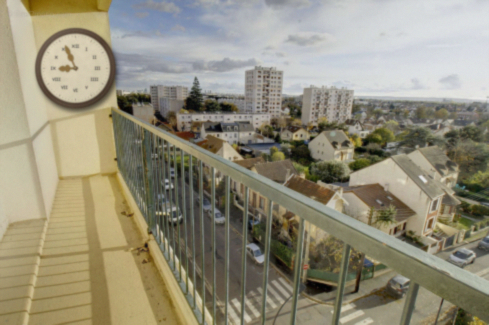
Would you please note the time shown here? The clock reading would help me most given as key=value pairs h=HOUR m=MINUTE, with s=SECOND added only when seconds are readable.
h=8 m=56
